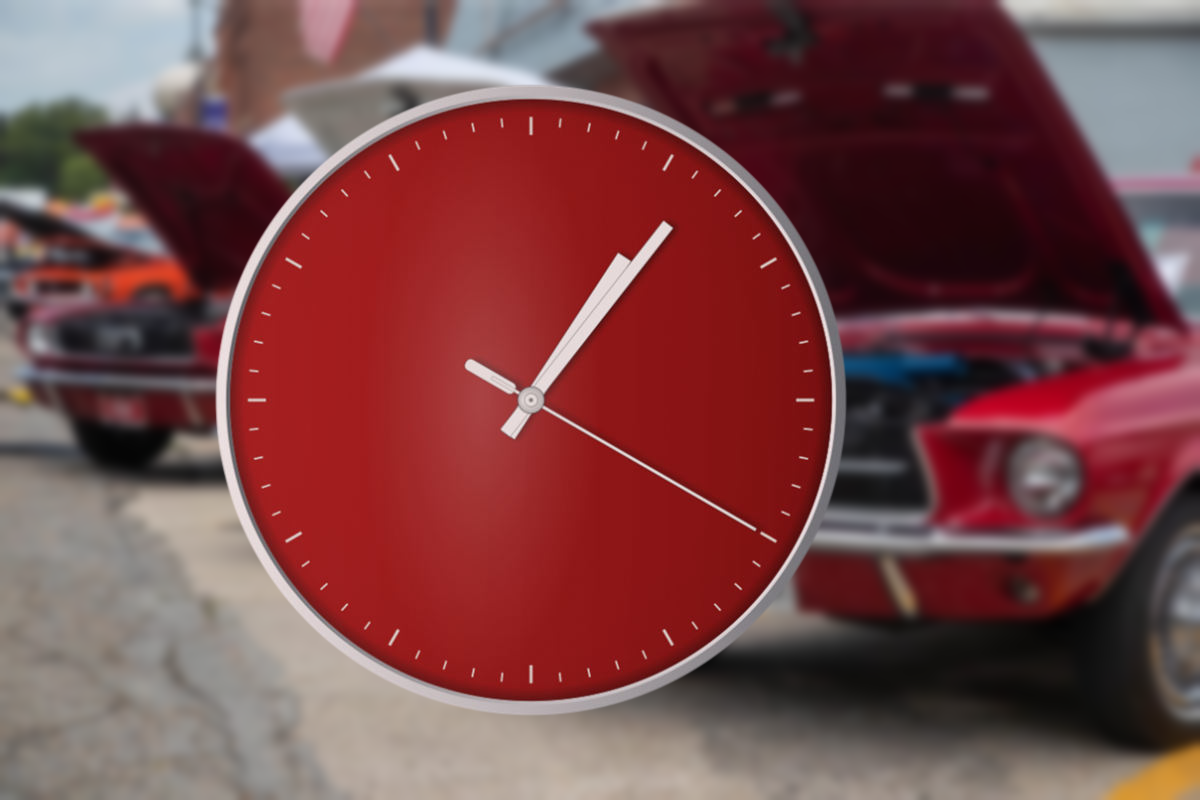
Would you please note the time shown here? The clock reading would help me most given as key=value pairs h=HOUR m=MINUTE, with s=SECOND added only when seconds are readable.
h=1 m=6 s=20
